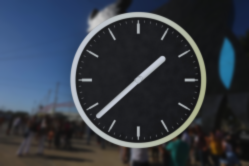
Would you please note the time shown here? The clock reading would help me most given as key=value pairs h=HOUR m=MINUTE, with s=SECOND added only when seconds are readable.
h=1 m=38
